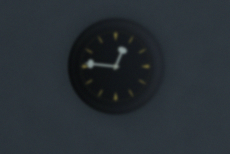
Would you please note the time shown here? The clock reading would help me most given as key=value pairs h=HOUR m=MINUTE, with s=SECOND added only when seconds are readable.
h=12 m=46
